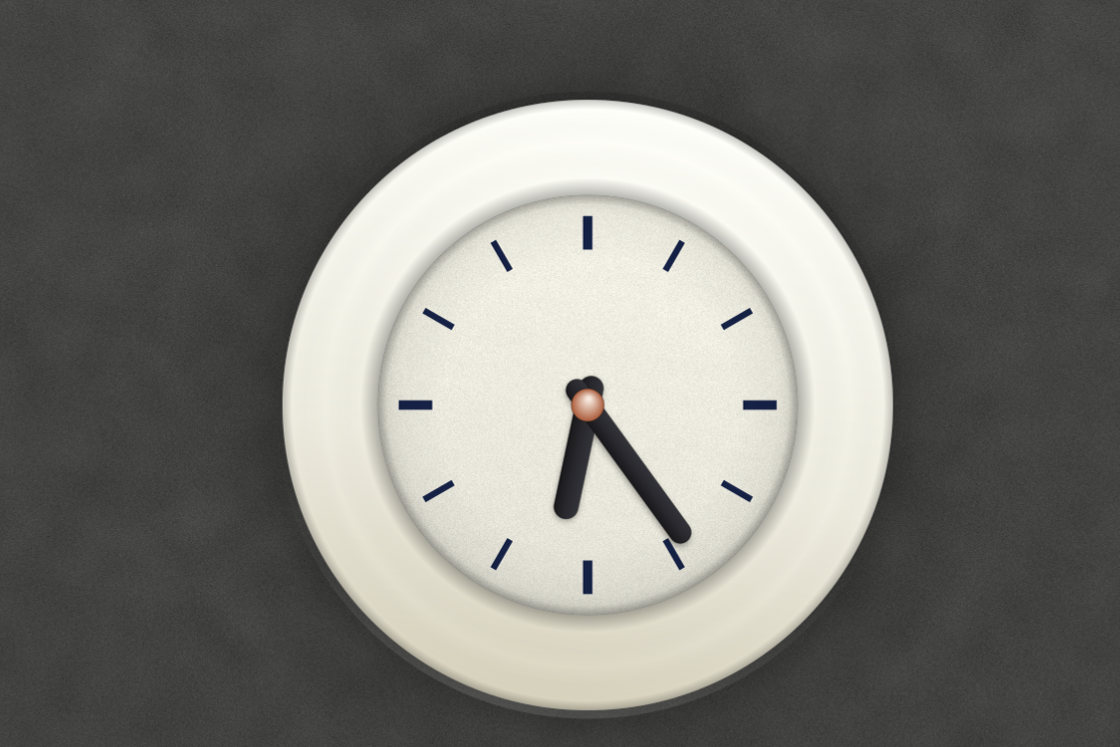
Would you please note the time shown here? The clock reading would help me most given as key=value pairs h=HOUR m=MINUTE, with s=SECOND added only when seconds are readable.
h=6 m=24
